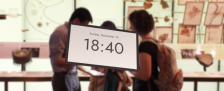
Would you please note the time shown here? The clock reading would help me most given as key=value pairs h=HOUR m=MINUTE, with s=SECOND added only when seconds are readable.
h=18 m=40
